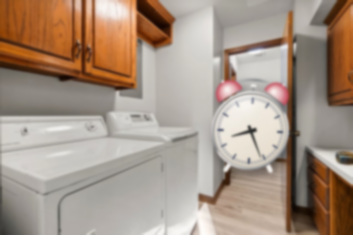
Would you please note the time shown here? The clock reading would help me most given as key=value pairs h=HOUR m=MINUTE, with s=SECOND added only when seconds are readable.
h=8 m=26
